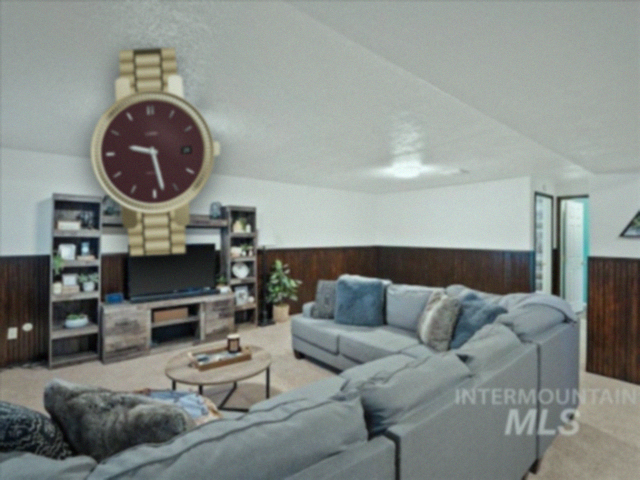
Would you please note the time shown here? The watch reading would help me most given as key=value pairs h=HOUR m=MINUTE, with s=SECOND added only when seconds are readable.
h=9 m=28
